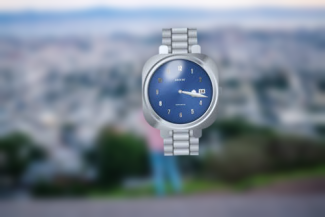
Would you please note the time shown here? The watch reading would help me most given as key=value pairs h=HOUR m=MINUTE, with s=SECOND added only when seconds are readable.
h=3 m=17
